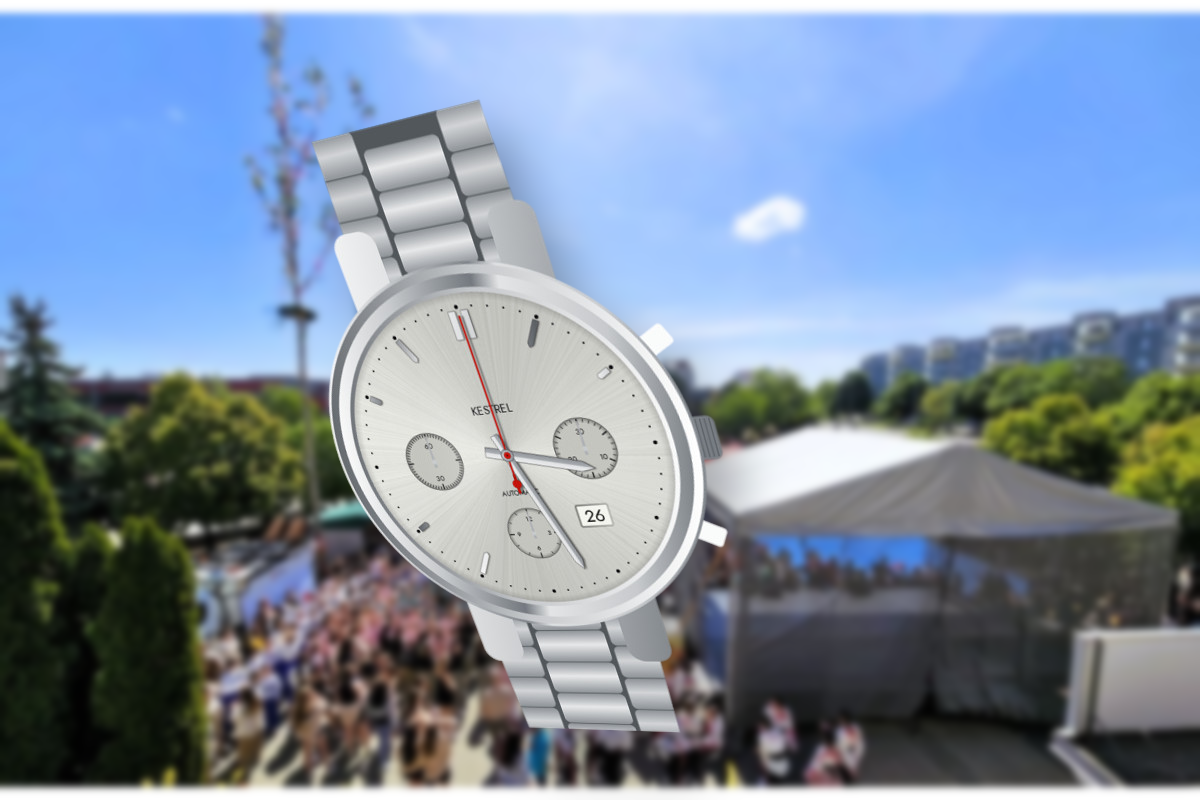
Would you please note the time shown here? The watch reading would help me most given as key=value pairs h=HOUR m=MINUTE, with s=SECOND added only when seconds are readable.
h=3 m=27
